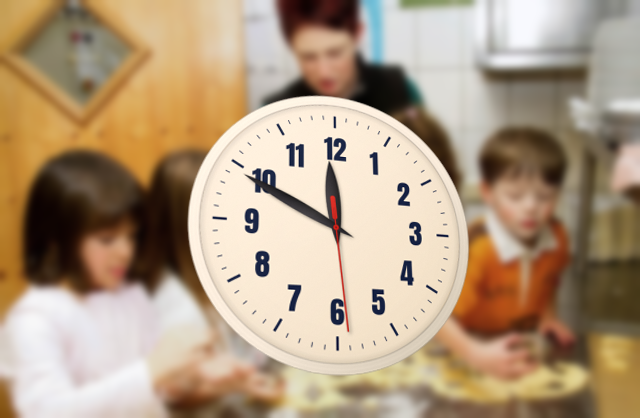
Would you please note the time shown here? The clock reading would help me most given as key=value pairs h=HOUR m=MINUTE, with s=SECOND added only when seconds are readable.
h=11 m=49 s=29
